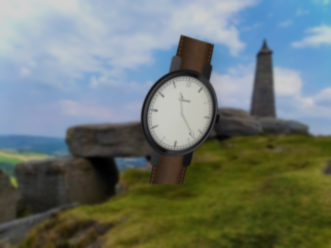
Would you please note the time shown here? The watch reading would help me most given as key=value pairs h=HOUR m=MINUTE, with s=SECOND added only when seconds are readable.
h=11 m=23
